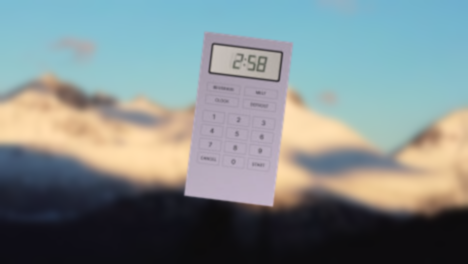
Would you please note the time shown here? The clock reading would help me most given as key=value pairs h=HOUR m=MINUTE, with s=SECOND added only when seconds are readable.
h=2 m=58
